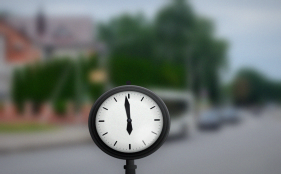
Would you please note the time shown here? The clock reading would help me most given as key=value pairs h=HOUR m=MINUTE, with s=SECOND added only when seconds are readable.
h=5 m=59
